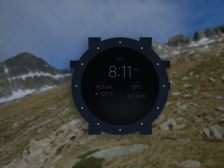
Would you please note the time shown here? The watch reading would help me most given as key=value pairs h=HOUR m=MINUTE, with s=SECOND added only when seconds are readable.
h=8 m=11
